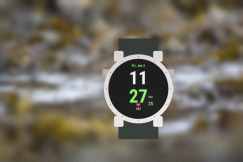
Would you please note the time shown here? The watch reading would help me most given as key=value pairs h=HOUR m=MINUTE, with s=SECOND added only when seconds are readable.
h=11 m=27
